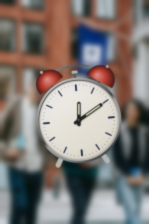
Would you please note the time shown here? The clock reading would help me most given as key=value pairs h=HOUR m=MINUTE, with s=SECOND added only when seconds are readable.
h=12 m=10
